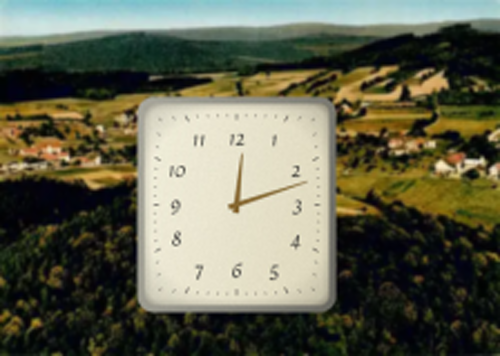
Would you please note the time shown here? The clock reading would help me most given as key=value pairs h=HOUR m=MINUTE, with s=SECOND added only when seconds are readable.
h=12 m=12
